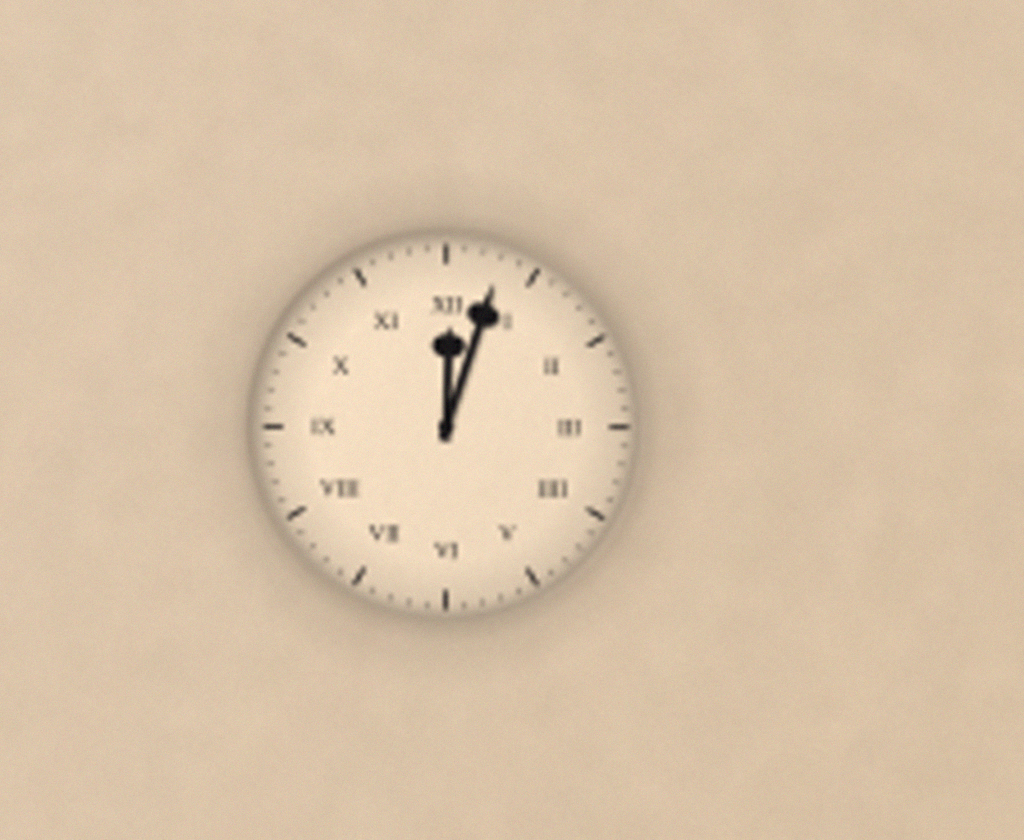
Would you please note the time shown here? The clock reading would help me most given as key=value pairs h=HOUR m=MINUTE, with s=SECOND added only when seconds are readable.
h=12 m=3
